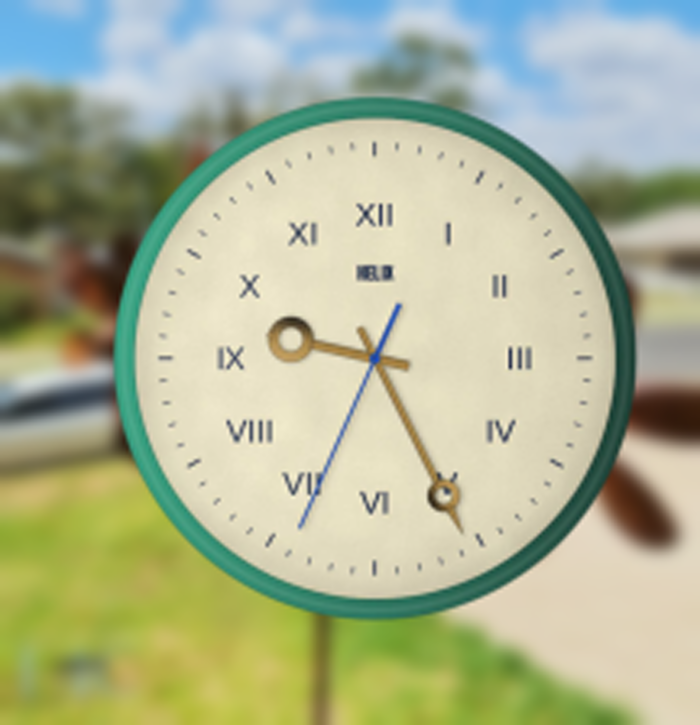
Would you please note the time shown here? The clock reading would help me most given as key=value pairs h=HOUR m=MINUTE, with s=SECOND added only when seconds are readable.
h=9 m=25 s=34
